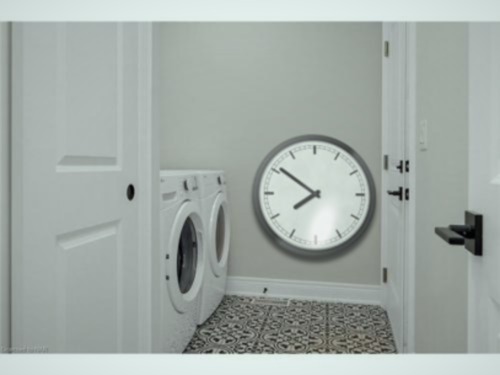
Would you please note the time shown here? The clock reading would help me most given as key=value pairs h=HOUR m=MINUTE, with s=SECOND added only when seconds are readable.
h=7 m=51
